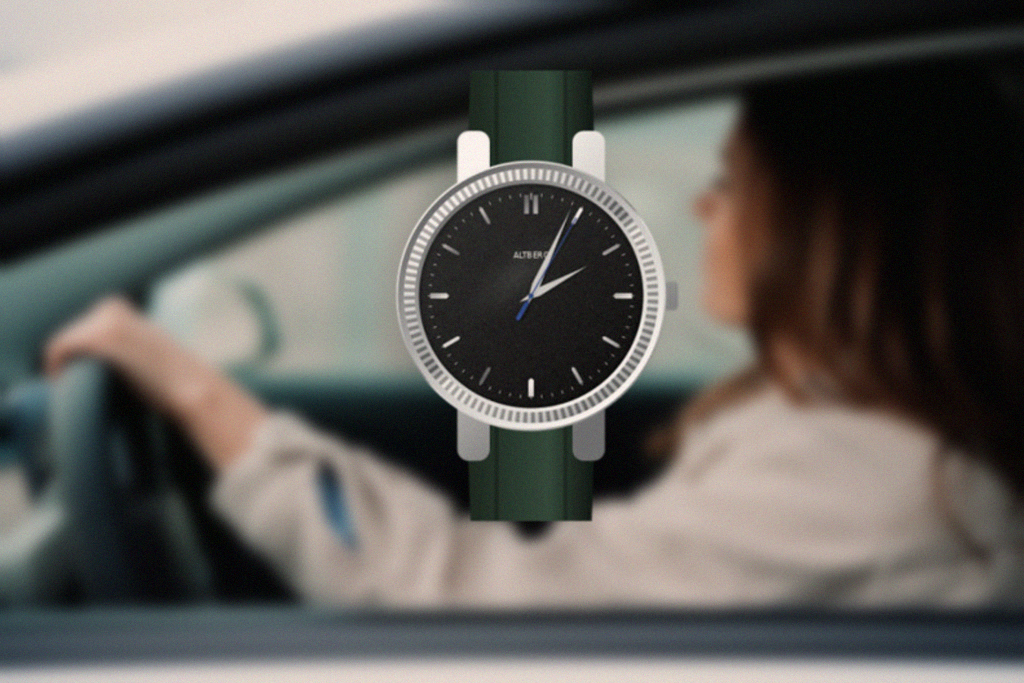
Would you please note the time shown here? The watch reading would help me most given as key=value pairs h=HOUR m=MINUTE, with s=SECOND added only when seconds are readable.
h=2 m=4 s=5
